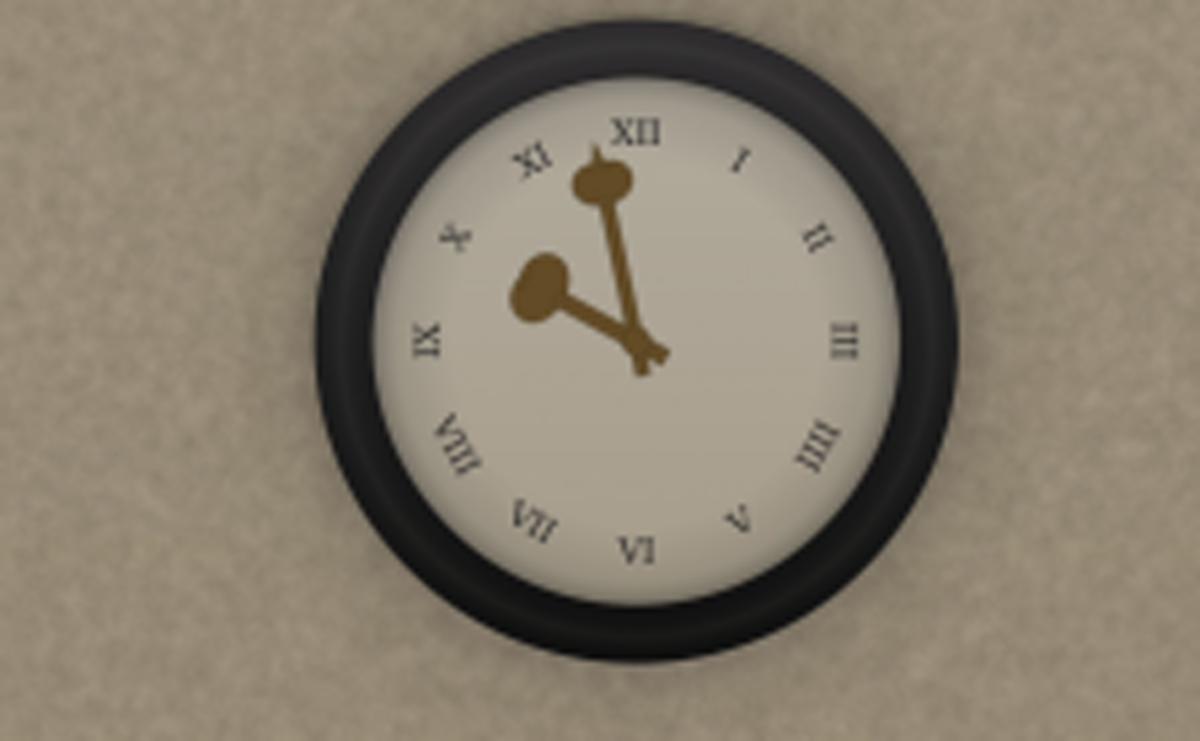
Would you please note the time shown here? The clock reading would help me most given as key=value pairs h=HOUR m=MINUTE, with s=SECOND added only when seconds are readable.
h=9 m=58
